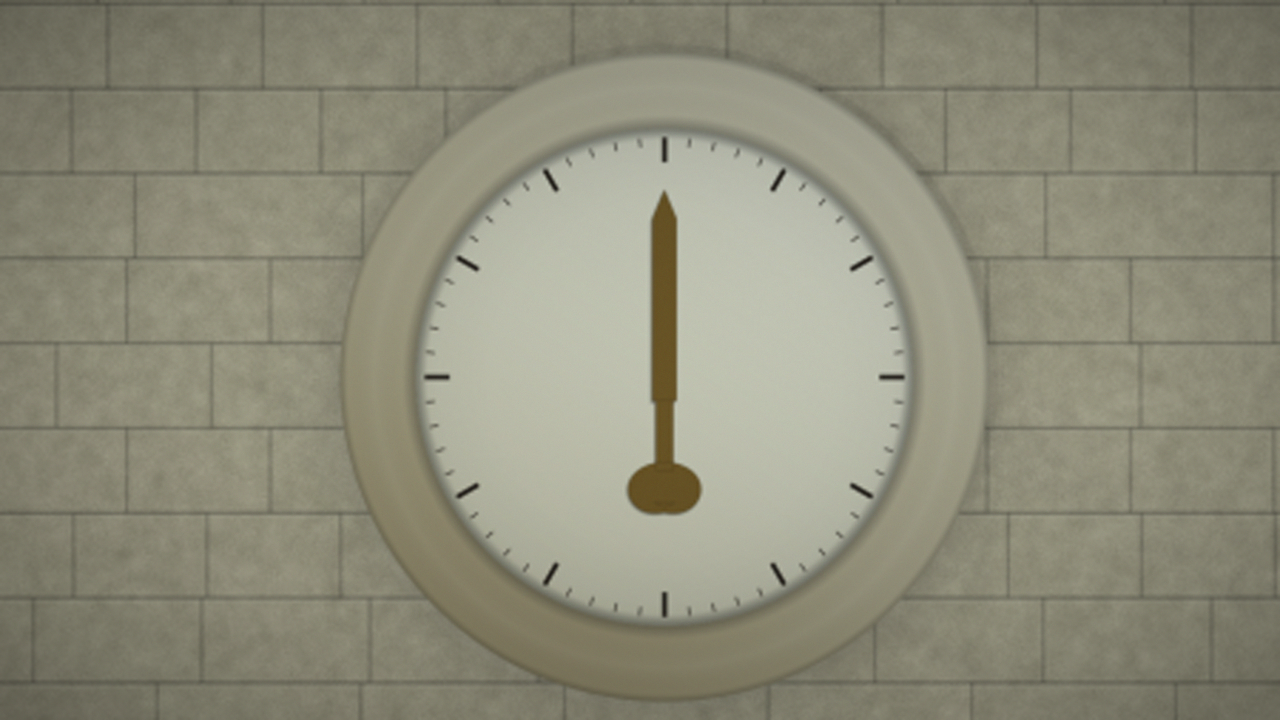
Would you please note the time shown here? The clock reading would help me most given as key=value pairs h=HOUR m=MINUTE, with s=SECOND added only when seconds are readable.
h=6 m=0
